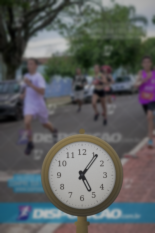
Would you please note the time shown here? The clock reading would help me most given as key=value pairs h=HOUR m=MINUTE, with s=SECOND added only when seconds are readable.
h=5 m=6
